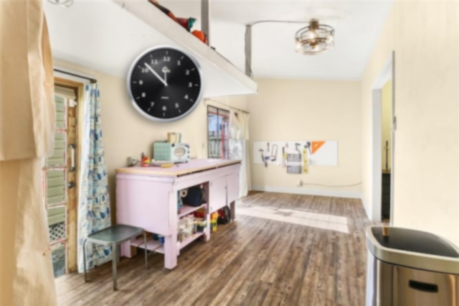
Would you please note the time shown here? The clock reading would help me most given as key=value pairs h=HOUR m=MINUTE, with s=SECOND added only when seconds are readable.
h=11 m=52
